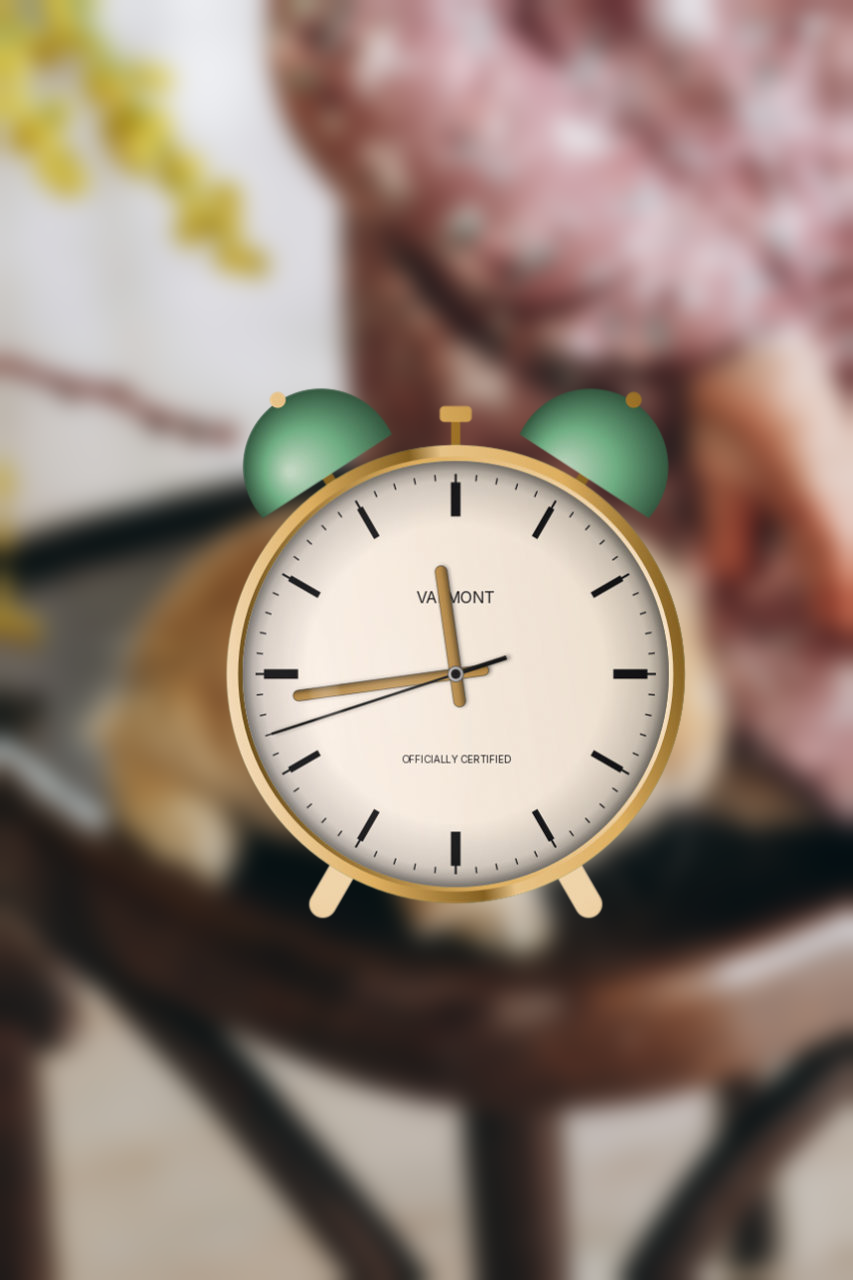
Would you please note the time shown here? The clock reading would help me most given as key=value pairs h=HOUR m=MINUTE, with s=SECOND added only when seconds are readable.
h=11 m=43 s=42
